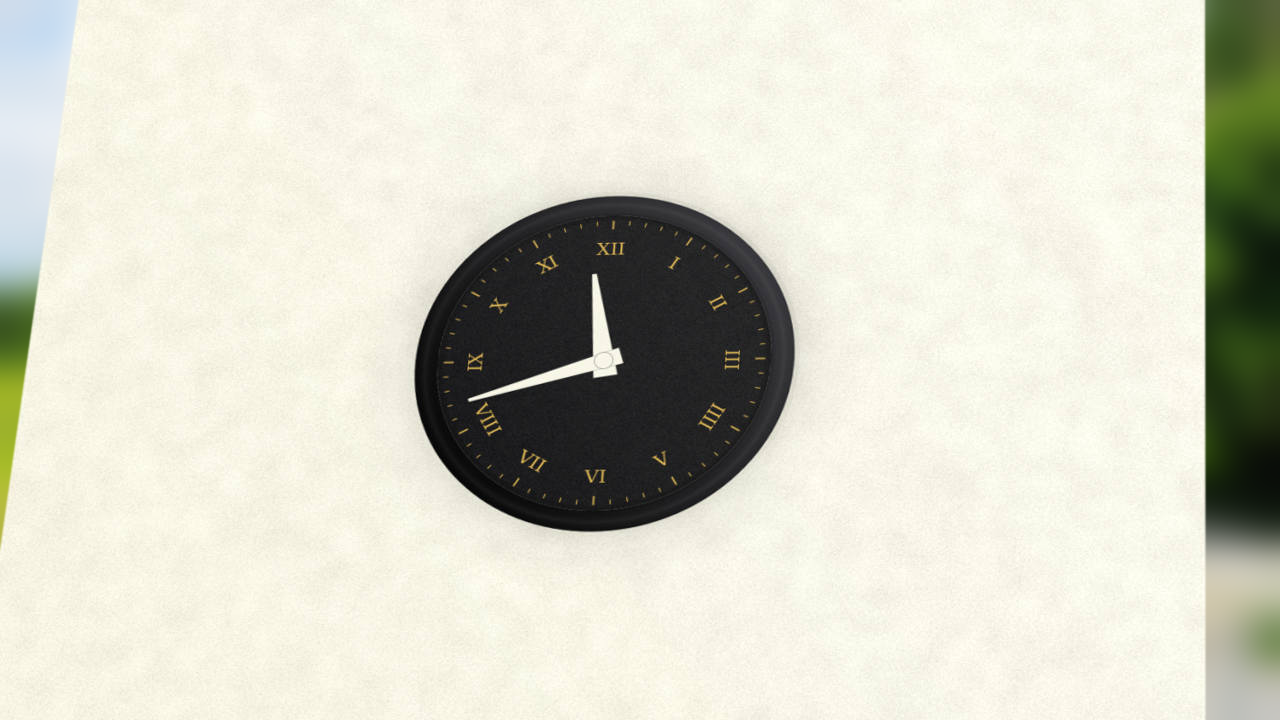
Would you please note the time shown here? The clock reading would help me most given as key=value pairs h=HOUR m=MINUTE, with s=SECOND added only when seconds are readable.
h=11 m=42
